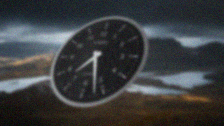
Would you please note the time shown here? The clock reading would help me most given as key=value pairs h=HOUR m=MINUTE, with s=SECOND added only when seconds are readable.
h=7 m=27
